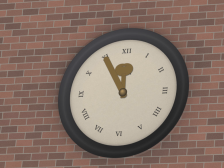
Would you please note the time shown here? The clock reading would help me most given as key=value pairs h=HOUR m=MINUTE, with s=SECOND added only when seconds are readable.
h=11 m=55
